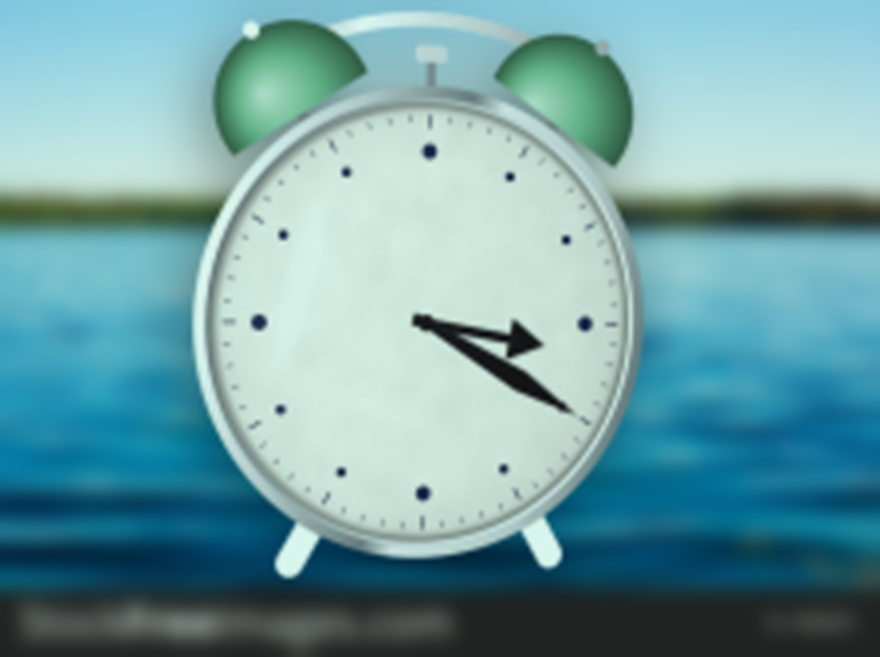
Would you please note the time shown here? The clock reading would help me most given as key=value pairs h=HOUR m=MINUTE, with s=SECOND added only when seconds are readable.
h=3 m=20
